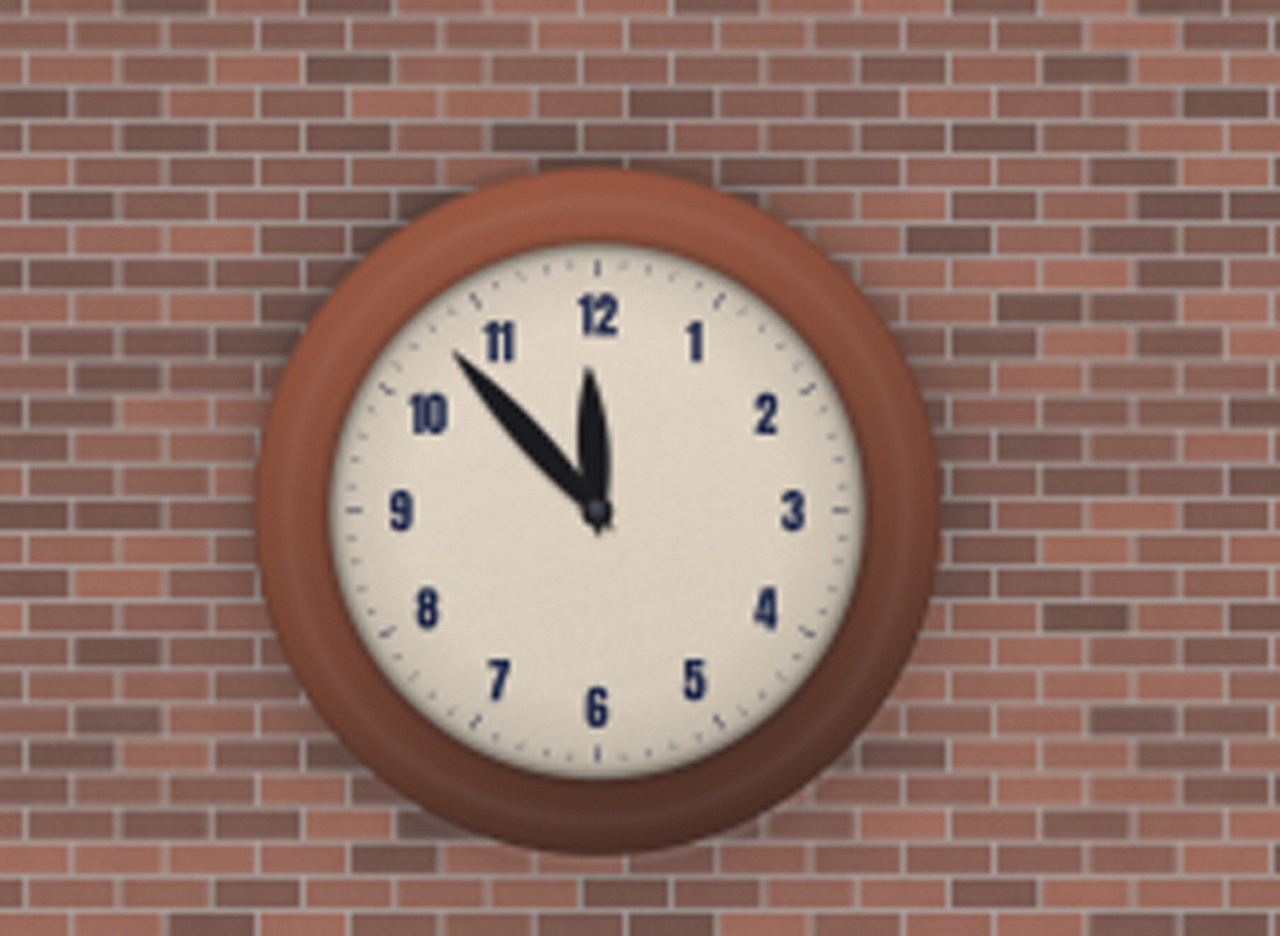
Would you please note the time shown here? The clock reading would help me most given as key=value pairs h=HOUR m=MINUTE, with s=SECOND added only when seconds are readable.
h=11 m=53
